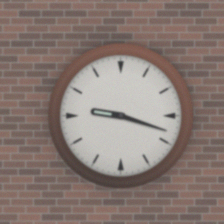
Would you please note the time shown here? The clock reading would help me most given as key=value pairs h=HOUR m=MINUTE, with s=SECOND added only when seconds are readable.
h=9 m=18
